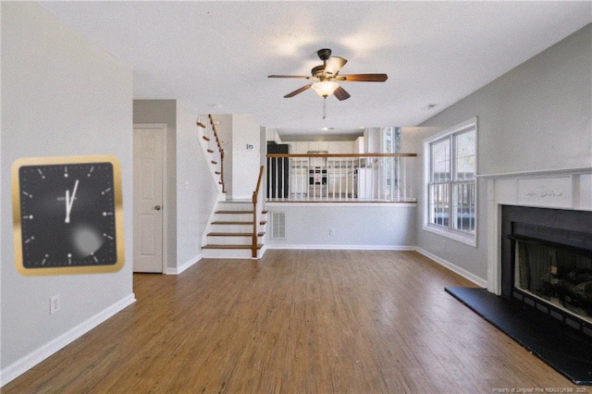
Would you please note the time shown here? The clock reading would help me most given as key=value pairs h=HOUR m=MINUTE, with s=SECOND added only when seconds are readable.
h=12 m=3
